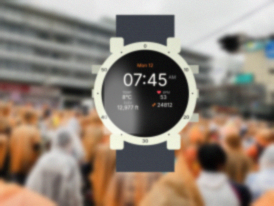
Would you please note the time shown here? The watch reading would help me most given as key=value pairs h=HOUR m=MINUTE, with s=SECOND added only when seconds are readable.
h=7 m=45
